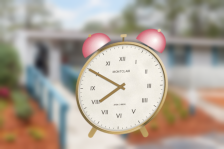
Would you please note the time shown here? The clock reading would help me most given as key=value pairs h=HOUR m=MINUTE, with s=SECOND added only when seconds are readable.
h=7 m=50
